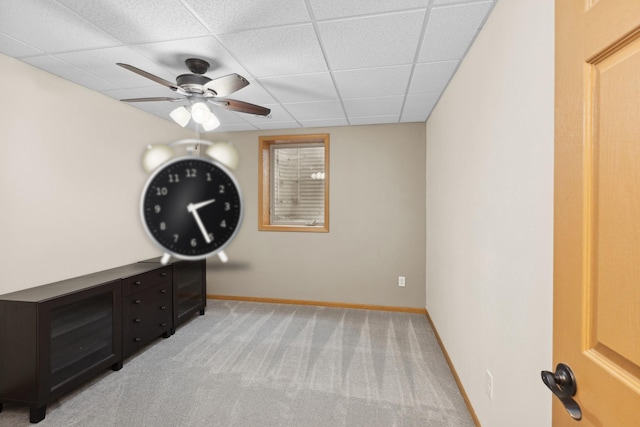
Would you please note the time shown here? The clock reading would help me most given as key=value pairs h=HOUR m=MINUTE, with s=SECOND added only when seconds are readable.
h=2 m=26
